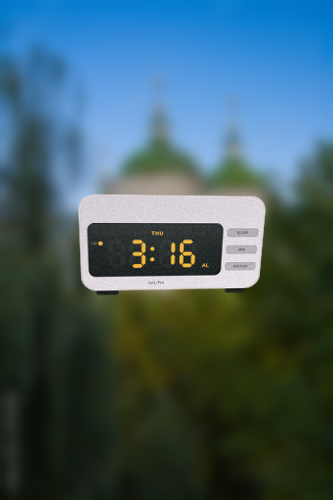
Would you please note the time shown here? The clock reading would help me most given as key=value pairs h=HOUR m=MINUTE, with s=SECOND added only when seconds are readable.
h=3 m=16
